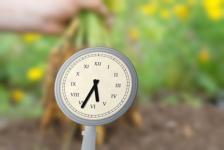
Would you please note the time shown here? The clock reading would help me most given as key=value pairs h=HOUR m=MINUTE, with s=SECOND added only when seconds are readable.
h=5 m=34
